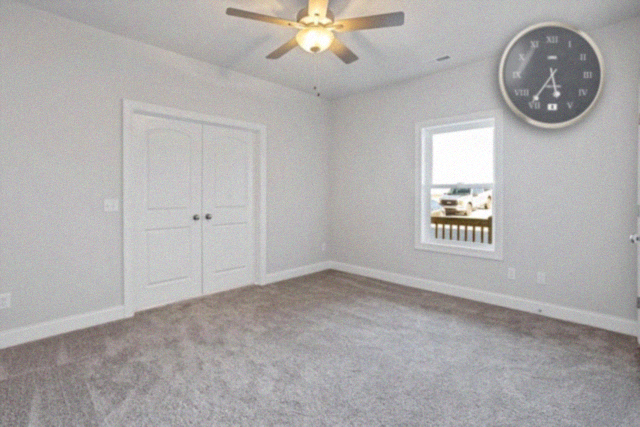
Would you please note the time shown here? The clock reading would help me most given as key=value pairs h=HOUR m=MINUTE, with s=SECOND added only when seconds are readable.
h=5 m=36
